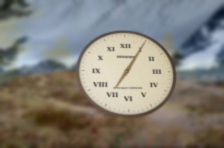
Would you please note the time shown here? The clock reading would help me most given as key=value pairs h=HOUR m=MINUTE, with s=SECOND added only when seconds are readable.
h=7 m=5
